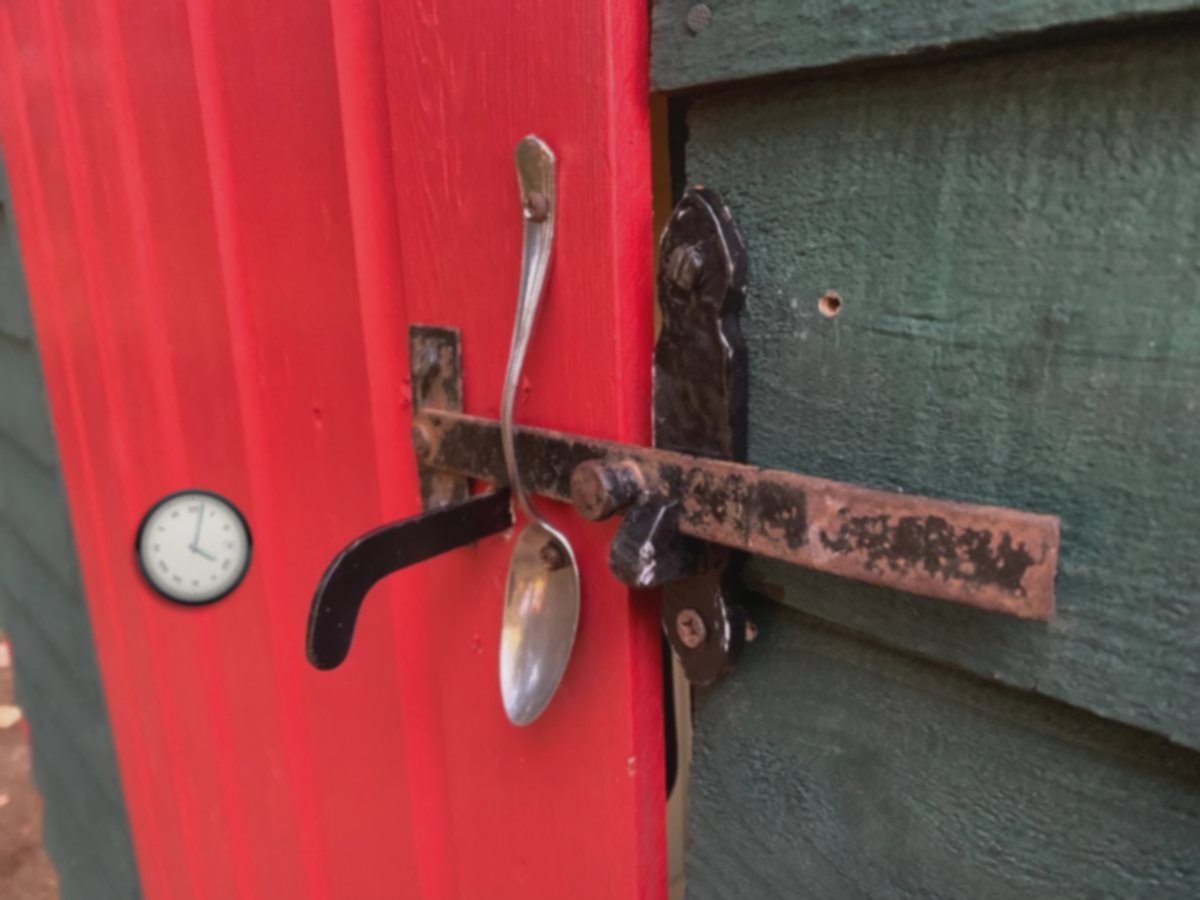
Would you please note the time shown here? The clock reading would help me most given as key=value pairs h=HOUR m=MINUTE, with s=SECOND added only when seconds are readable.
h=4 m=2
